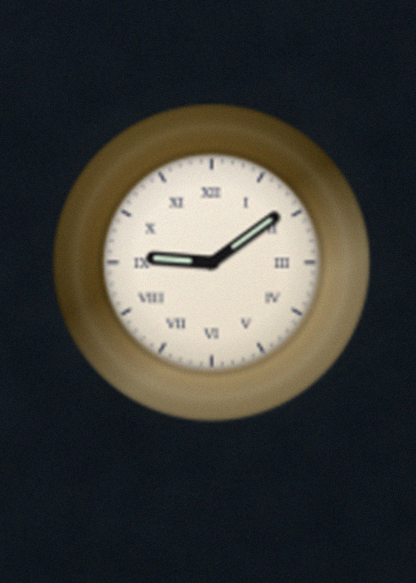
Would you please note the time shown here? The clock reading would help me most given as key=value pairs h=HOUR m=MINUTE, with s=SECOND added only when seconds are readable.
h=9 m=9
